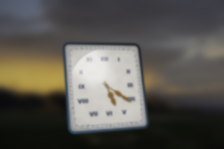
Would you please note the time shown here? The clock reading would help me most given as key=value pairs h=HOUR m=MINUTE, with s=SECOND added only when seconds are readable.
h=5 m=21
